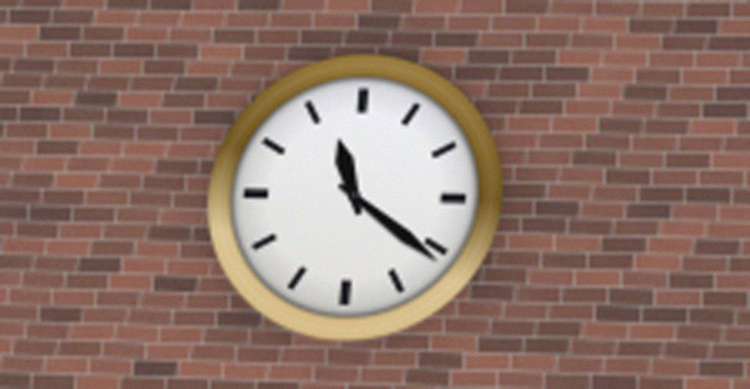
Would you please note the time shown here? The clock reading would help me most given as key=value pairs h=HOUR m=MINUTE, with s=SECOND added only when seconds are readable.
h=11 m=21
